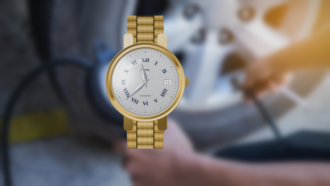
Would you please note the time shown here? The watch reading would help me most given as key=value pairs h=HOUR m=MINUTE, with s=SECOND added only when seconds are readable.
h=11 m=38
